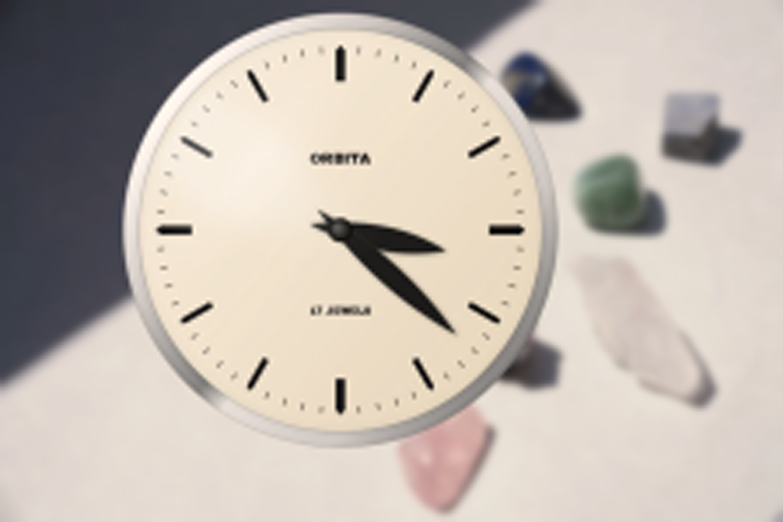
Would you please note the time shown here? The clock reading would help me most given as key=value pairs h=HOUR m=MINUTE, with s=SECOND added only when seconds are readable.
h=3 m=22
